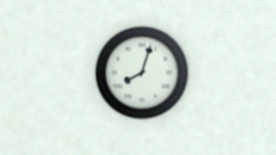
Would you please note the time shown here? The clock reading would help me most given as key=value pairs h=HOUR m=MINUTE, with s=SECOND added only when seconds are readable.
h=8 m=3
